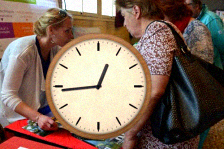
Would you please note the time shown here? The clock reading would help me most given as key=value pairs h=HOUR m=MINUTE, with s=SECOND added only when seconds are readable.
h=12 m=44
